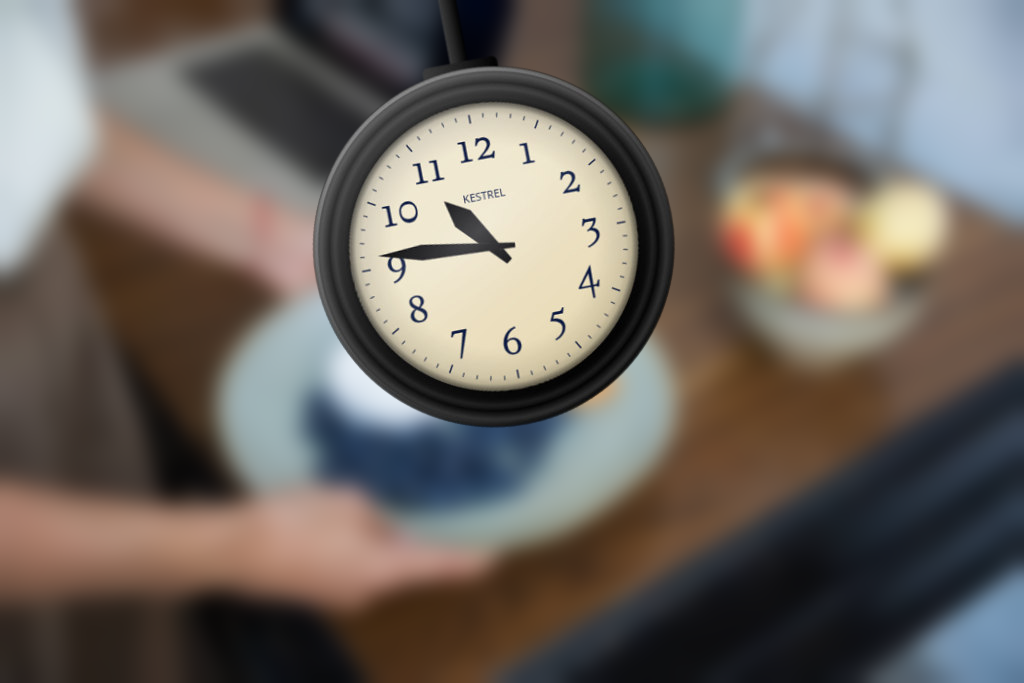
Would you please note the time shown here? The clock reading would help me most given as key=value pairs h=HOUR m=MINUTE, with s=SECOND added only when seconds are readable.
h=10 m=46
